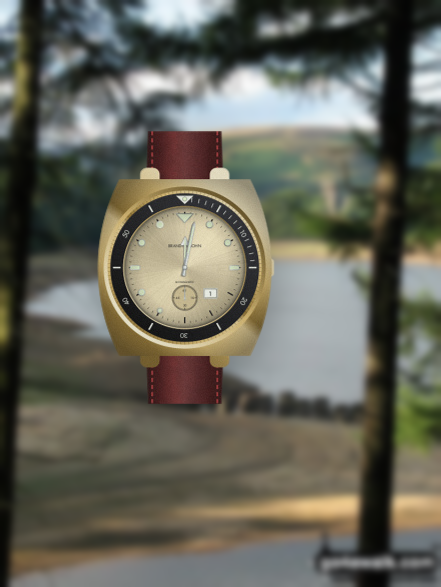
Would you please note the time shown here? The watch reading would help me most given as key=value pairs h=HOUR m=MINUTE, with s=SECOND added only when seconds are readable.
h=12 m=2
